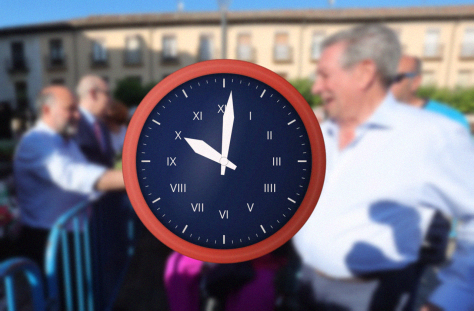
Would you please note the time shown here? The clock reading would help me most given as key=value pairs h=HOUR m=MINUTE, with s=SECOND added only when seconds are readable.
h=10 m=1
